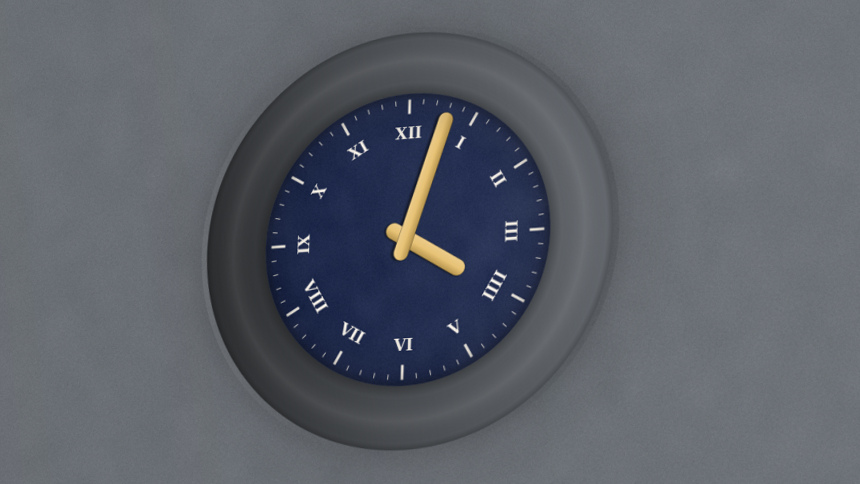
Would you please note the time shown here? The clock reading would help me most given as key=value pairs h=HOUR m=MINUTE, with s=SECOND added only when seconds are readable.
h=4 m=3
